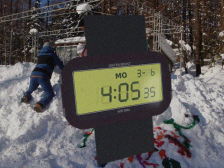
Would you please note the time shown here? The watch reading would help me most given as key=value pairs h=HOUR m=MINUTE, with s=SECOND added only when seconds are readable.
h=4 m=5 s=35
